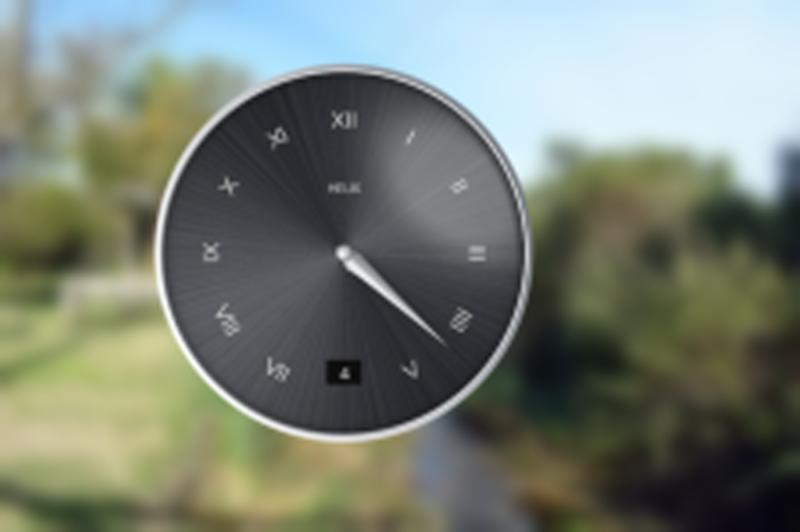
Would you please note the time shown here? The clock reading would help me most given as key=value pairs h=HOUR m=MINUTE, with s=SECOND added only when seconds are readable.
h=4 m=22
